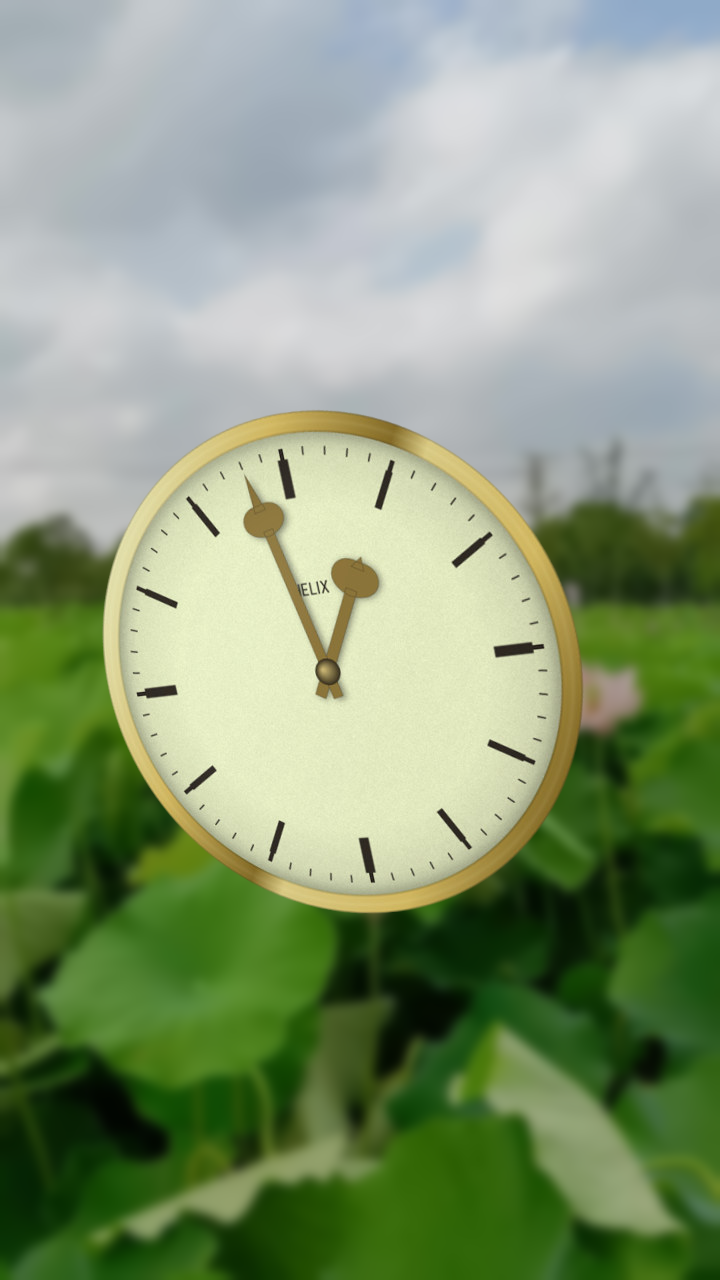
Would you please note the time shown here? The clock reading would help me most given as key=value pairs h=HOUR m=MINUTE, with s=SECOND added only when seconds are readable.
h=12 m=58
